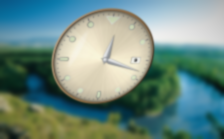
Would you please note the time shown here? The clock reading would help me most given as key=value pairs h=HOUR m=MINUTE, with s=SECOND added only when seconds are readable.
h=12 m=18
